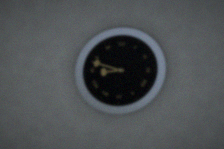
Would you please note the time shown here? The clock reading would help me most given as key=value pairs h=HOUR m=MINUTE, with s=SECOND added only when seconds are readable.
h=8 m=48
